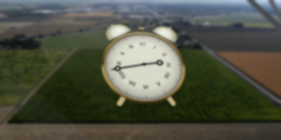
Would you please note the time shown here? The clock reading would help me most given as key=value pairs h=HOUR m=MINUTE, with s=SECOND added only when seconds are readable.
h=2 m=43
